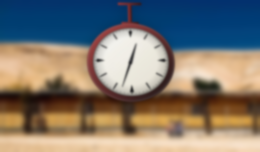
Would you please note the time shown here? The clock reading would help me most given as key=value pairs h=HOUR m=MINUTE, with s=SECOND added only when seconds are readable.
h=12 m=33
